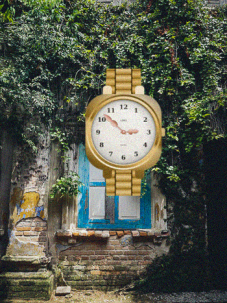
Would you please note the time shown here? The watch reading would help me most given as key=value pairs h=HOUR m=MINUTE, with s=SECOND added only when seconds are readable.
h=2 m=52
